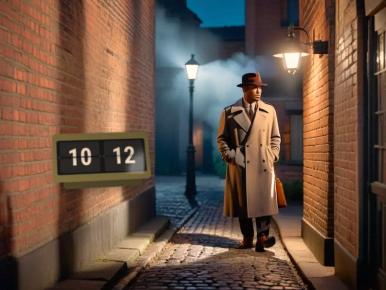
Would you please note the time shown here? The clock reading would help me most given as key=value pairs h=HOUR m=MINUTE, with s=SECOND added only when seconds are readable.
h=10 m=12
